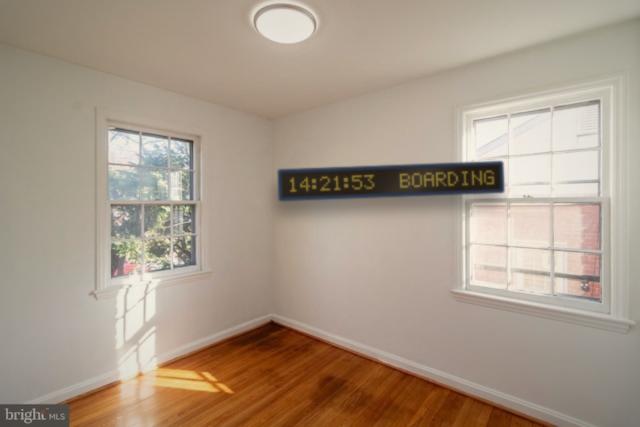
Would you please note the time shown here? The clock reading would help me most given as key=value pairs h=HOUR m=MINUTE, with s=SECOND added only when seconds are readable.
h=14 m=21 s=53
